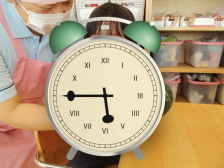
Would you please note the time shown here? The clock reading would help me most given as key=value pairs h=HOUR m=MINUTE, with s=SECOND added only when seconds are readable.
h=5 m=45
